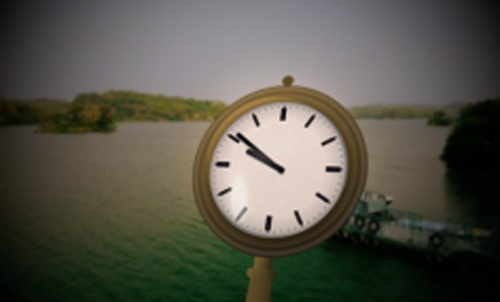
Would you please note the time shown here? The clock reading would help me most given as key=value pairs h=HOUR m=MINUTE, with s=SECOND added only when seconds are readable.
h=9 m=51
